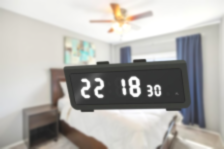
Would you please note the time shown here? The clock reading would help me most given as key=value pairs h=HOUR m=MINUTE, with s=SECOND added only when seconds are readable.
h=22 m=18 s=30
